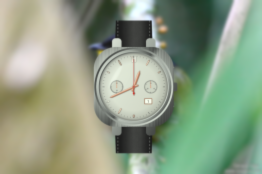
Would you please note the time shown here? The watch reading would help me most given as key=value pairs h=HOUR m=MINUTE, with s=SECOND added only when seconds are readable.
h=12 m=41
